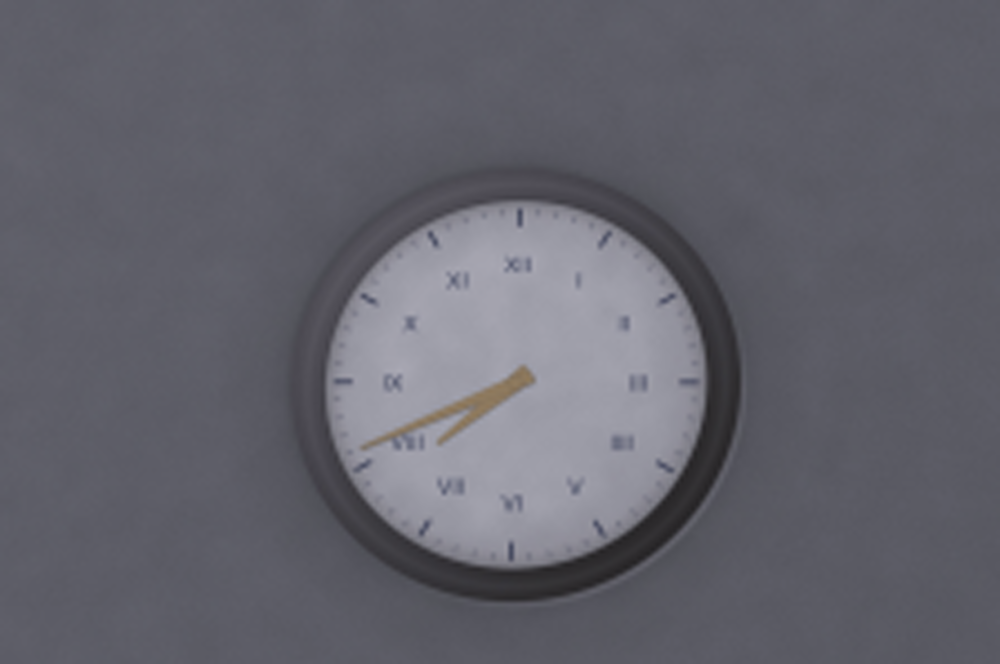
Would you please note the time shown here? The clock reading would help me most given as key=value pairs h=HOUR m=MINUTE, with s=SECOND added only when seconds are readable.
h=7 m=41
